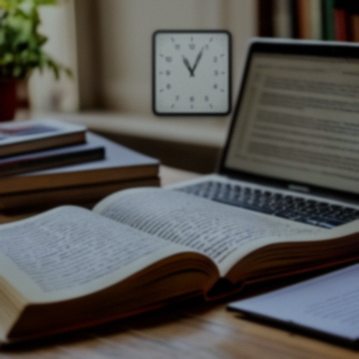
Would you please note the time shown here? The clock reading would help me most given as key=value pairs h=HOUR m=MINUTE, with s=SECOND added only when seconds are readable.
h=11 m=4
